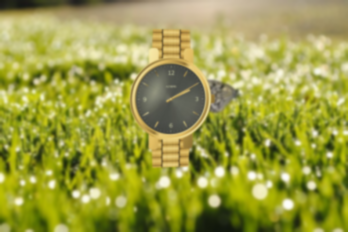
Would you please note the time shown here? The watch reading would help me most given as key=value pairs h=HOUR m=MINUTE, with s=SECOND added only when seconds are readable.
h=2 m=10
